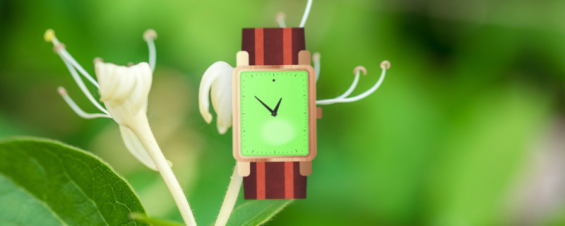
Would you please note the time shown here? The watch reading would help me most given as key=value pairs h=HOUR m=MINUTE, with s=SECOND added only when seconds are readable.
h=12 m=52
